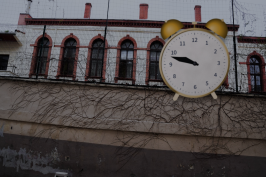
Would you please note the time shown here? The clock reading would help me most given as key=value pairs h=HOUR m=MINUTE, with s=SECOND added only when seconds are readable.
h=9 m=48
